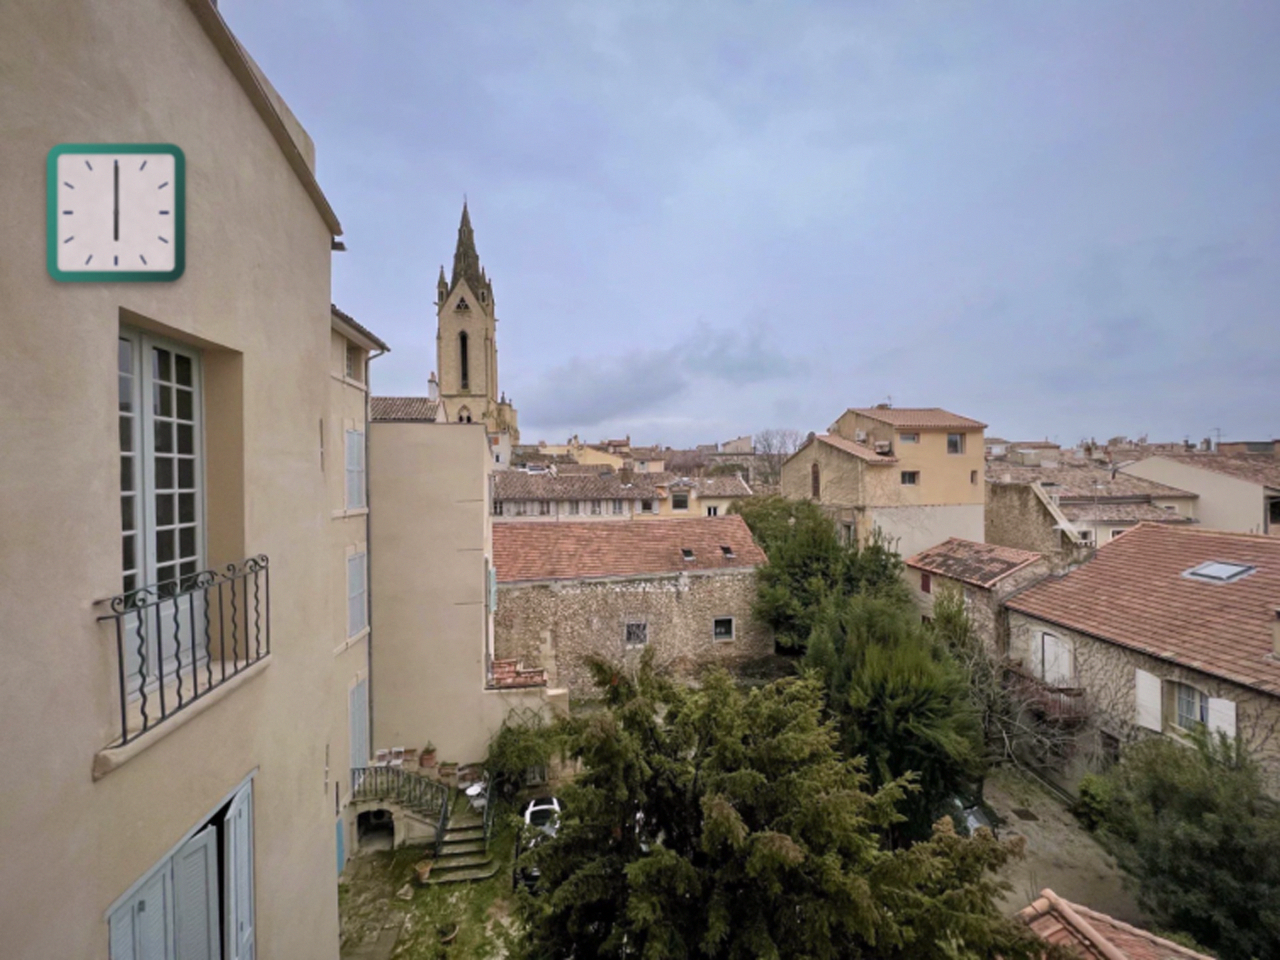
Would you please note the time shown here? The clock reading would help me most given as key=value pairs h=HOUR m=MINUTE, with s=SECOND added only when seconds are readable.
h=6 m=0
